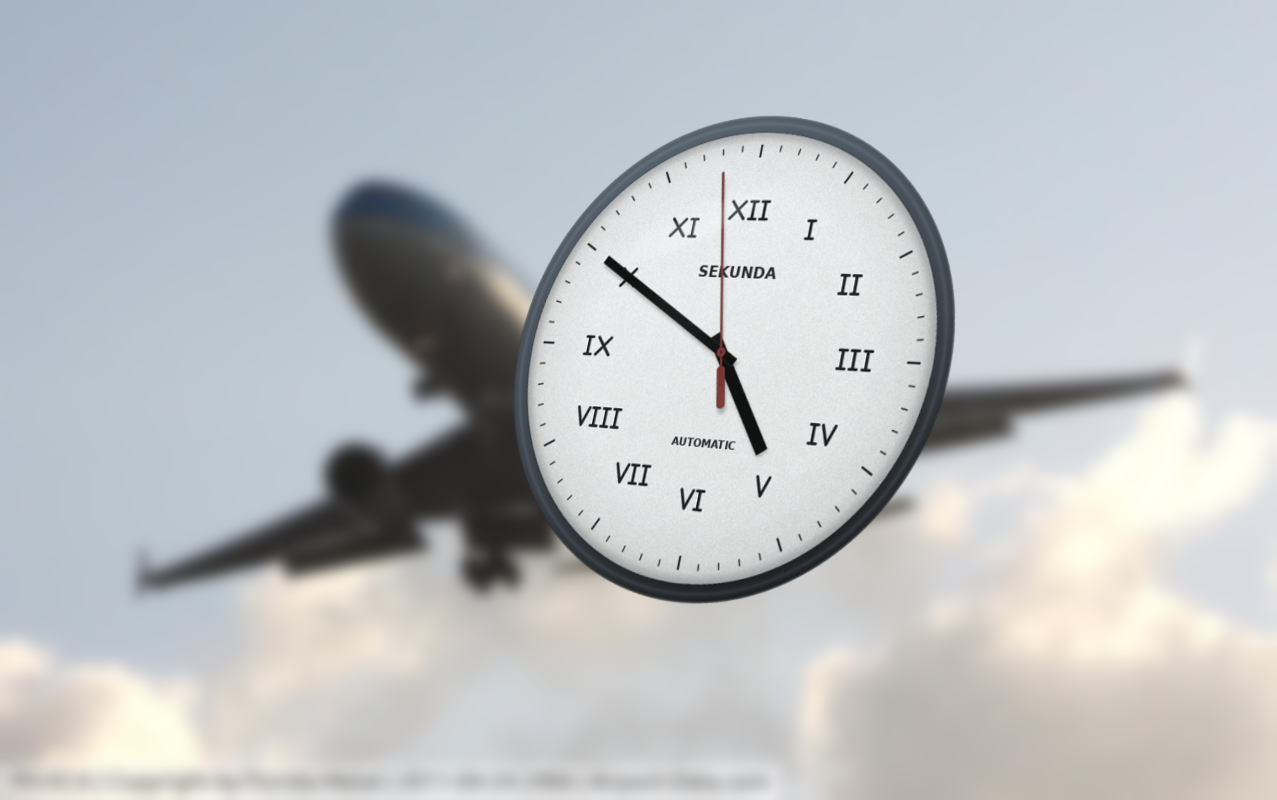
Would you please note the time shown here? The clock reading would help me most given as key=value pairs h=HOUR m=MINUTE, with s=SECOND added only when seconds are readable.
h=4 m=49 s=58
